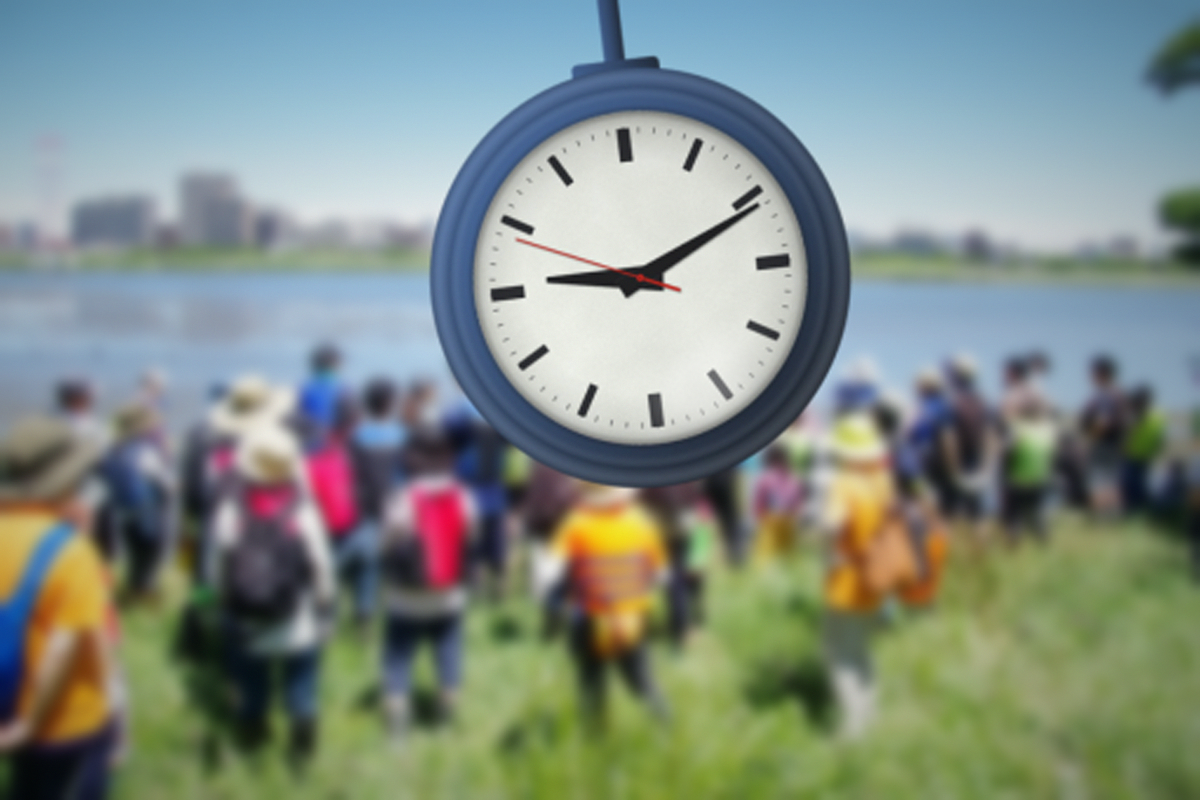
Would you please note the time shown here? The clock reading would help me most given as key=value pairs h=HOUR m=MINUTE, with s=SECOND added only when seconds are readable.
h=9 m=10 s=49
